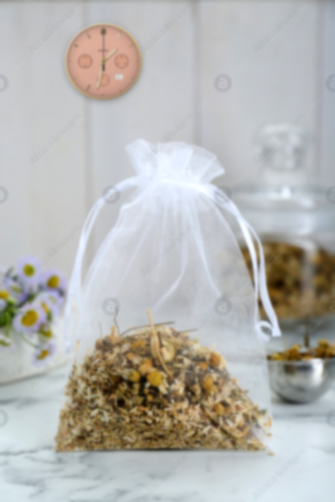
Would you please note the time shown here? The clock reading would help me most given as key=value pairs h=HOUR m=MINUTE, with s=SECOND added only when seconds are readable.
h=1 m=32
